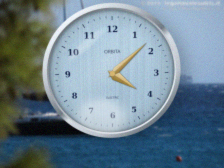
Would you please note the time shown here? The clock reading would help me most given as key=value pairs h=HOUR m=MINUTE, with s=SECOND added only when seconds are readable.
h=4 m=8
